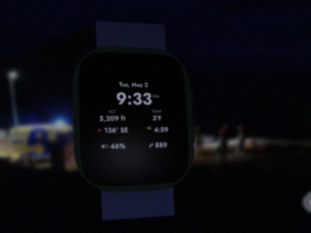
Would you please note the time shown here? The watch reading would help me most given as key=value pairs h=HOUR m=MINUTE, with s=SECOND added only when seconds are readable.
h=9 m=33
